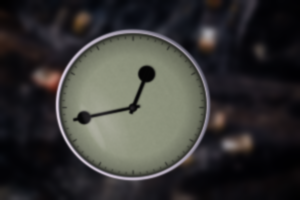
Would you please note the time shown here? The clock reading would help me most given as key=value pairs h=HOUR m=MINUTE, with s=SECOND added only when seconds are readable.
h=12 m=43
